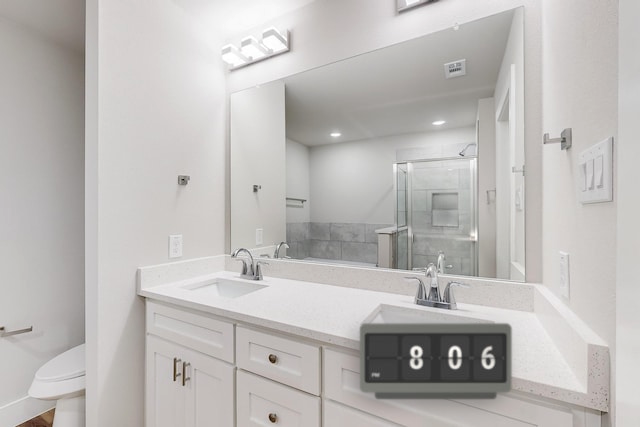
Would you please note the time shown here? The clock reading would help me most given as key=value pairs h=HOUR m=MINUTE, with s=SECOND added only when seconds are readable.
h=8 m=6
